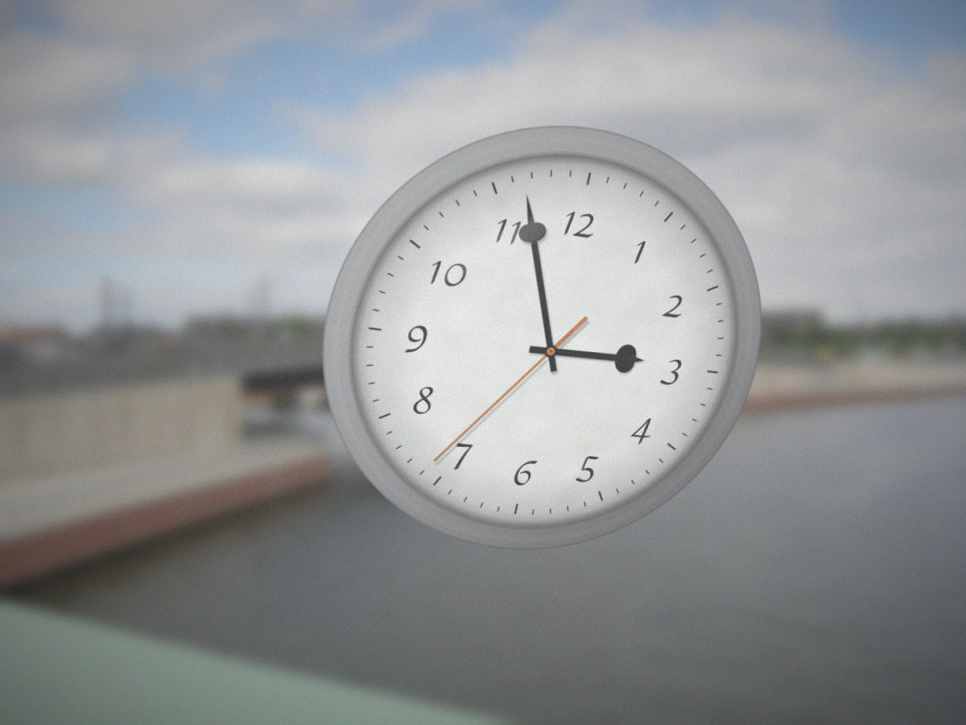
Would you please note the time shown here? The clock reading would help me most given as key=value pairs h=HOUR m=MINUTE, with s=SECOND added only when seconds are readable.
h=2 m=56 s=36
